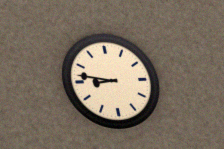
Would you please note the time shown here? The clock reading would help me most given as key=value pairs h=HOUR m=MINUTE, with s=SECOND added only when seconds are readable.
h=8 m=47
